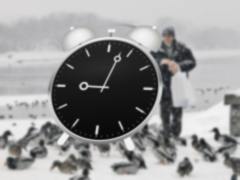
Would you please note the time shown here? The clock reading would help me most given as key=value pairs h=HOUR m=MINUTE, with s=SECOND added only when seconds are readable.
h=9 m=3
